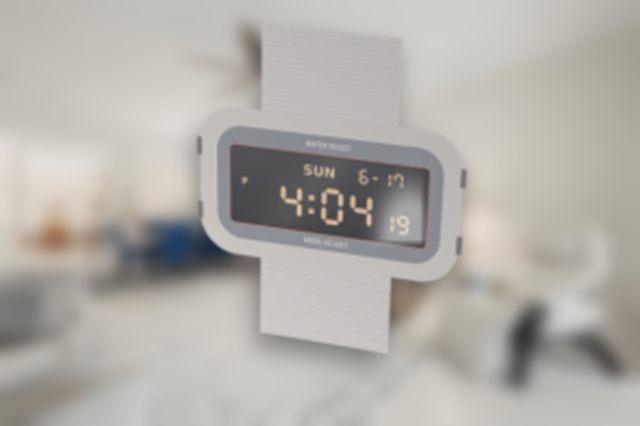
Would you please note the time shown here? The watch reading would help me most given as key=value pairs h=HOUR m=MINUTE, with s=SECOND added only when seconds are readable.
h=4 m=4 s=19
